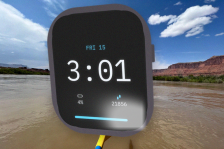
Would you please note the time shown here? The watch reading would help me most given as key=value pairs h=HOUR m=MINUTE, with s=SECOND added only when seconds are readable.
h=3 m=1
